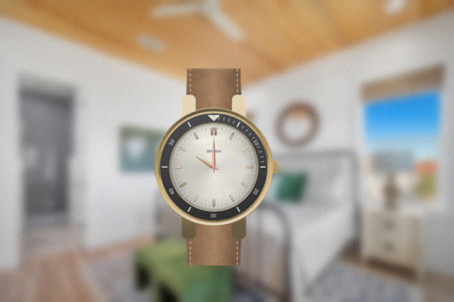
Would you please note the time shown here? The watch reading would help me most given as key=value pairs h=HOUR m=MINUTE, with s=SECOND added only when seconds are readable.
h=10 m=0
